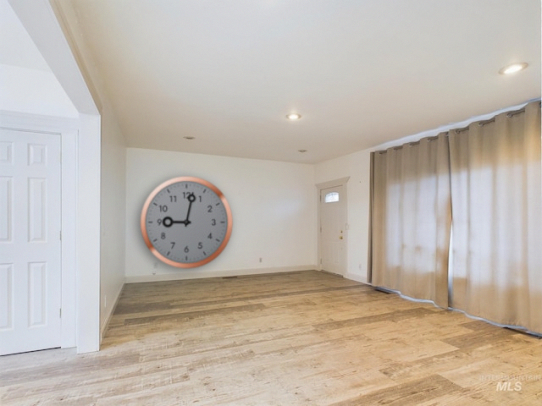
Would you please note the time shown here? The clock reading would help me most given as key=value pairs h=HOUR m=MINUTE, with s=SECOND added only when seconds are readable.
h=9 m=2
